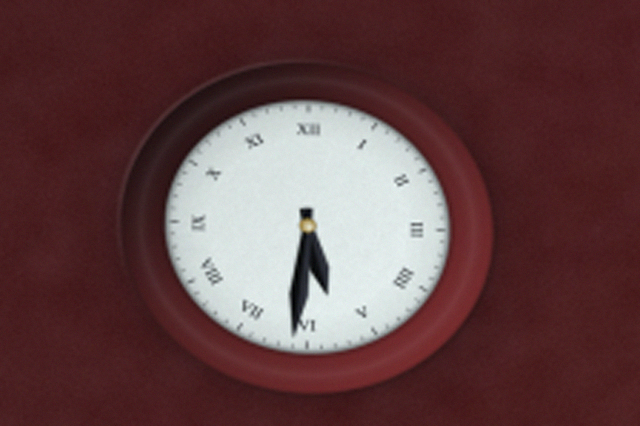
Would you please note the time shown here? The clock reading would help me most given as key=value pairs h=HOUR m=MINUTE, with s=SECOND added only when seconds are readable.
h=5 m=31
